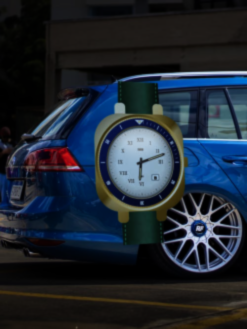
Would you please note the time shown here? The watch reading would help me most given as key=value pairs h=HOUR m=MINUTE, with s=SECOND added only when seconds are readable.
h=6 m=12
